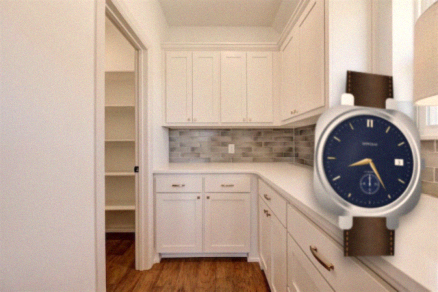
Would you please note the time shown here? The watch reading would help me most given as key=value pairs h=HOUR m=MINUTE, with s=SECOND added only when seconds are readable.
h=8 m=25
